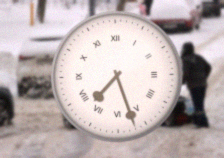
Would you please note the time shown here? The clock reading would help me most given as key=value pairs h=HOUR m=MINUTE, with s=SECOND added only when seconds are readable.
h=7 m=27
